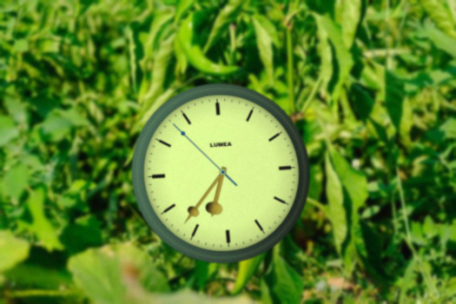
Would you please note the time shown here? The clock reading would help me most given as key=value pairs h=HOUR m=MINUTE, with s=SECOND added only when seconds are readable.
h=6 m=36 s=53
